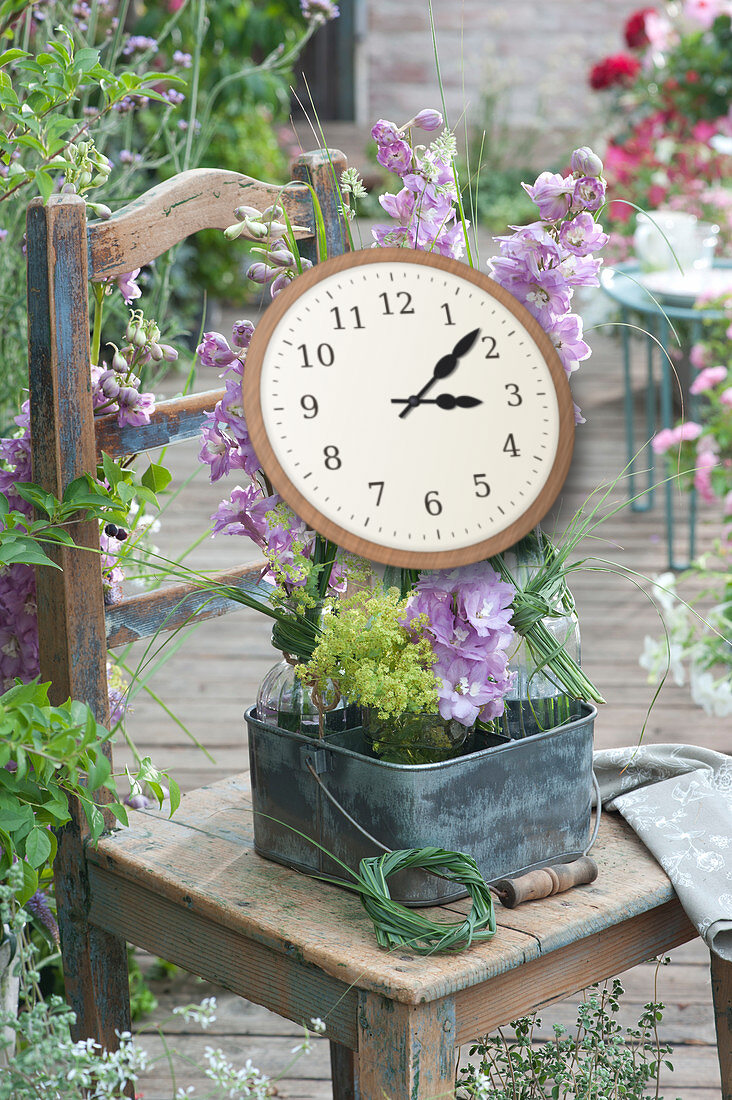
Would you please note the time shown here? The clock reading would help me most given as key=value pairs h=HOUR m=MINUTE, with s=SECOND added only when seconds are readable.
h=3 m=8
